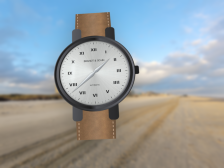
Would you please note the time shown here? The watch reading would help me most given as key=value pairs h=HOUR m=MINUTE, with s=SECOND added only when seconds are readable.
h=1 m=38
